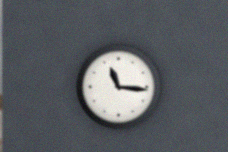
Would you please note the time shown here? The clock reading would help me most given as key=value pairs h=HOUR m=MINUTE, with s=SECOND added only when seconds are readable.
h=11 m=16
